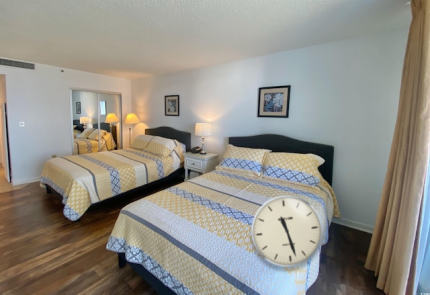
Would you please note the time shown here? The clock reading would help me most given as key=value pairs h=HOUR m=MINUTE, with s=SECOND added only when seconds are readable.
h=11 m=28
